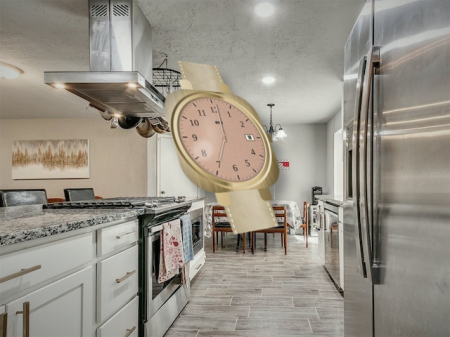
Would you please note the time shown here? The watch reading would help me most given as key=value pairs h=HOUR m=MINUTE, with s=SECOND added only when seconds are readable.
h=7 m=1
